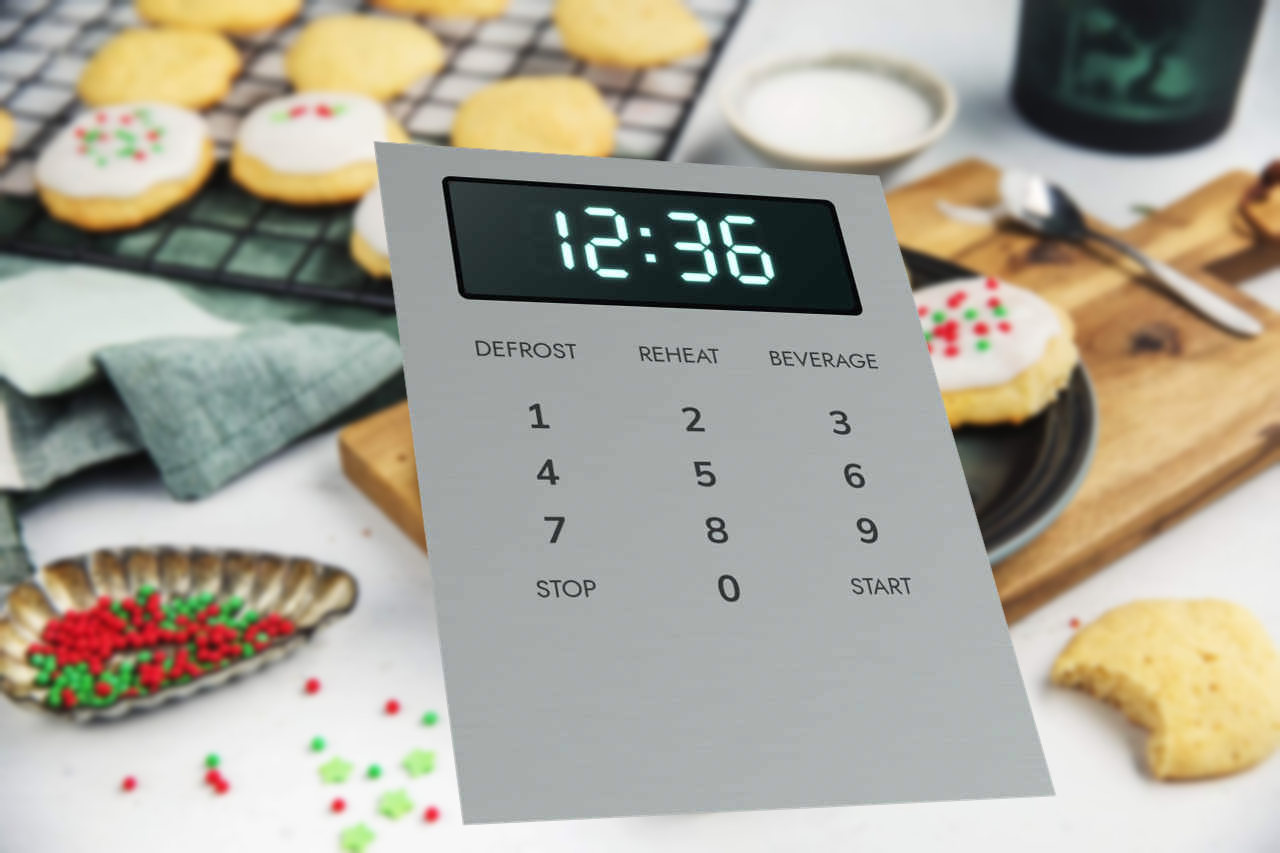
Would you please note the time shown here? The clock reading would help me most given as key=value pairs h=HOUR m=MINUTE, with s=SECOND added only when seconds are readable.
h=12 m=36
